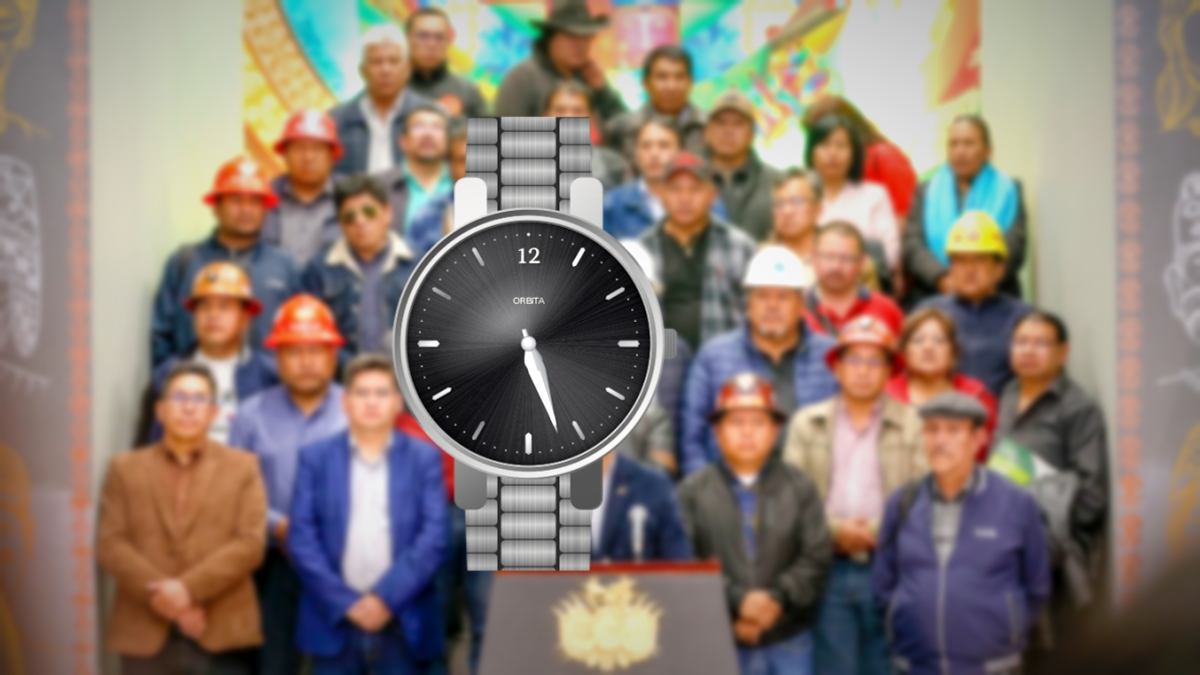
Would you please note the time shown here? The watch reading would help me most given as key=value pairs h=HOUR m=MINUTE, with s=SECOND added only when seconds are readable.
h=5 m=27
